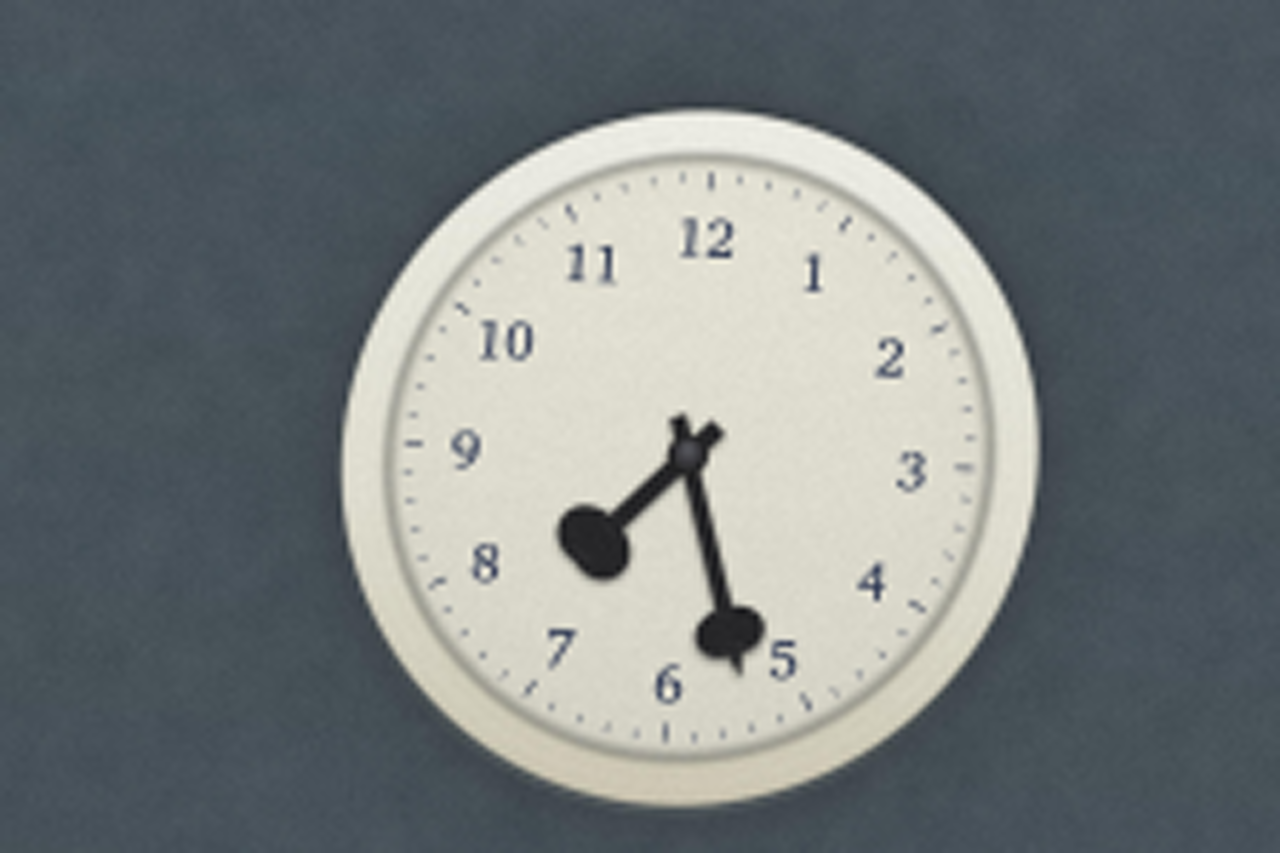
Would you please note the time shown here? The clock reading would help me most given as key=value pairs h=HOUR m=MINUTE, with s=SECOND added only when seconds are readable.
h=7 m=27
